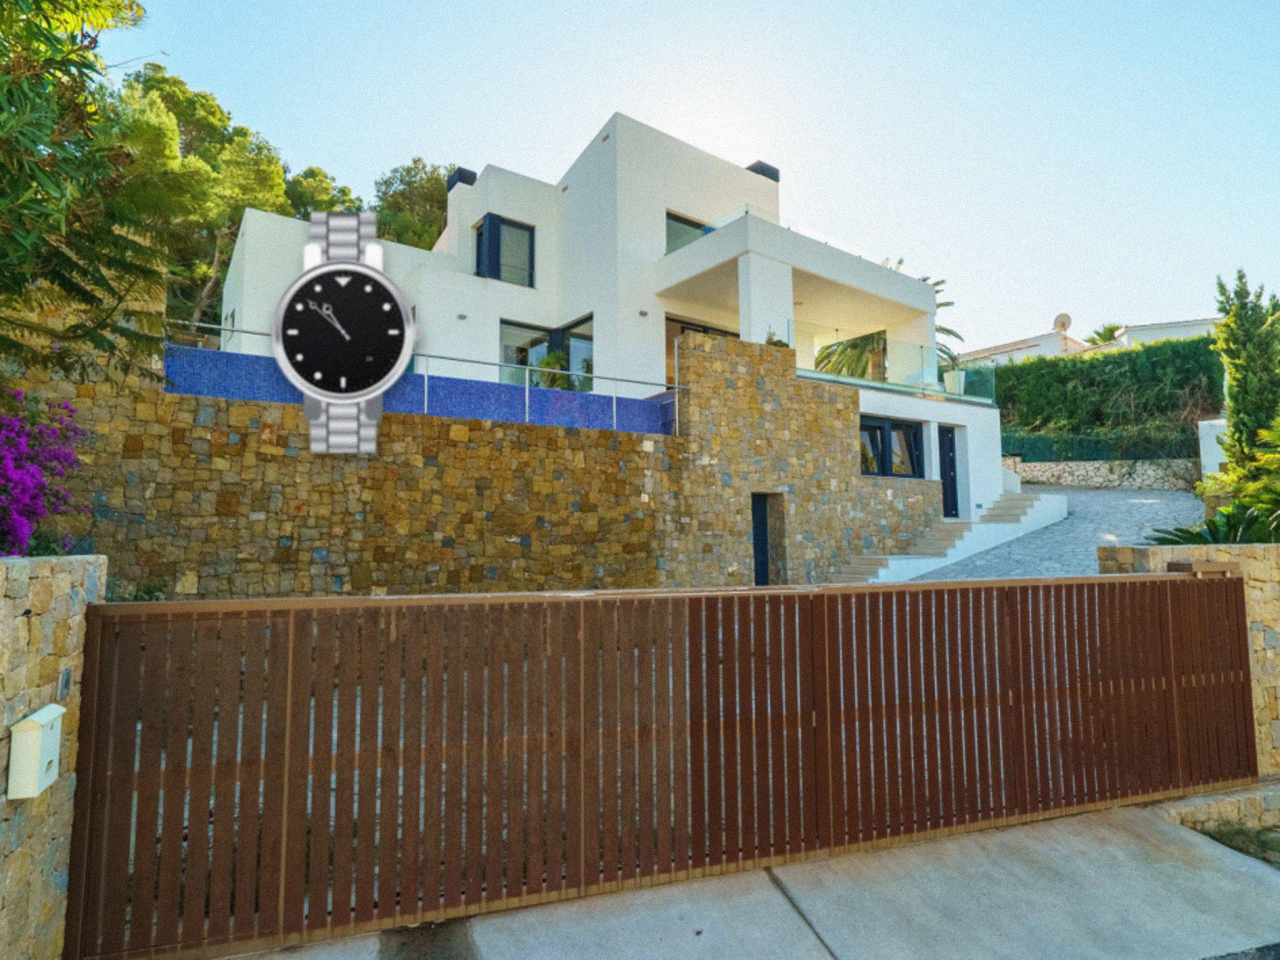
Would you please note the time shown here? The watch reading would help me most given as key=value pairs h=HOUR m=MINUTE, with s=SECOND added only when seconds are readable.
h=10 m=52
